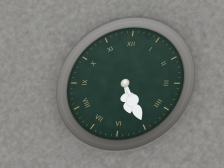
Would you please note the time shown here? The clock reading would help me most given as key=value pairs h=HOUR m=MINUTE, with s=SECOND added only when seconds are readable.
h=5 m=25
